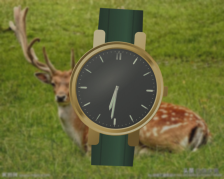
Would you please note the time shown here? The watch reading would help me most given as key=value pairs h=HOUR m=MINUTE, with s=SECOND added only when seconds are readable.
h=6 m=31
